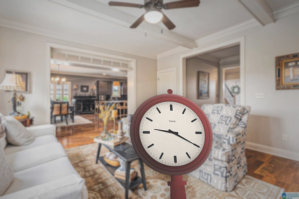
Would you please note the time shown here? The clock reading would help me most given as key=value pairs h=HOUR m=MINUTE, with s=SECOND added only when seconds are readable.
h=9 m=20
